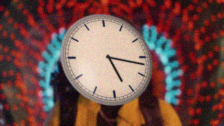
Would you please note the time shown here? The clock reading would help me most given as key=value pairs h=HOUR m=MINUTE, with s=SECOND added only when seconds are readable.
h=5 m=17
